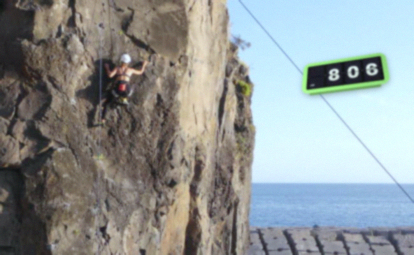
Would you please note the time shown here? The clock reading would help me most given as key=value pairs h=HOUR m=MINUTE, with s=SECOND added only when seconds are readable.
h=8 m=6
